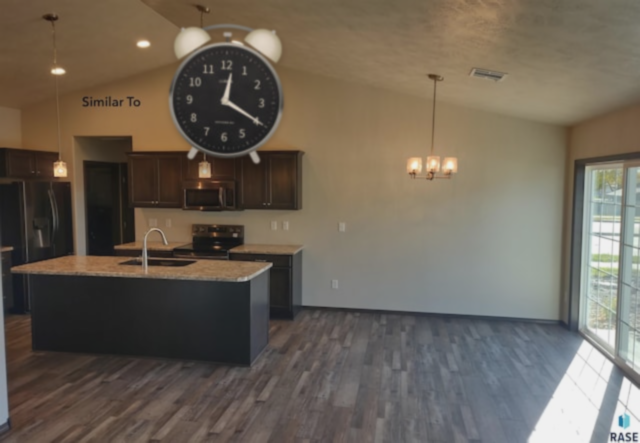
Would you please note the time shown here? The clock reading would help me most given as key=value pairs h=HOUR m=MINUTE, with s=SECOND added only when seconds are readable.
h=12 m=20
